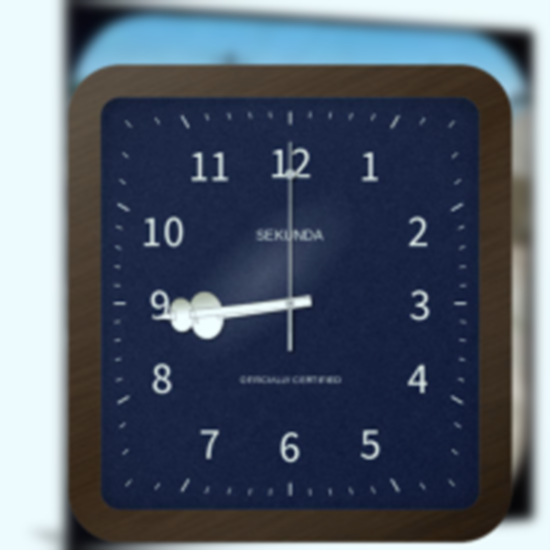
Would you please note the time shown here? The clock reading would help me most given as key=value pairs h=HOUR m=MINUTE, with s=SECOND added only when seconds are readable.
h=8 m=44 s=0
